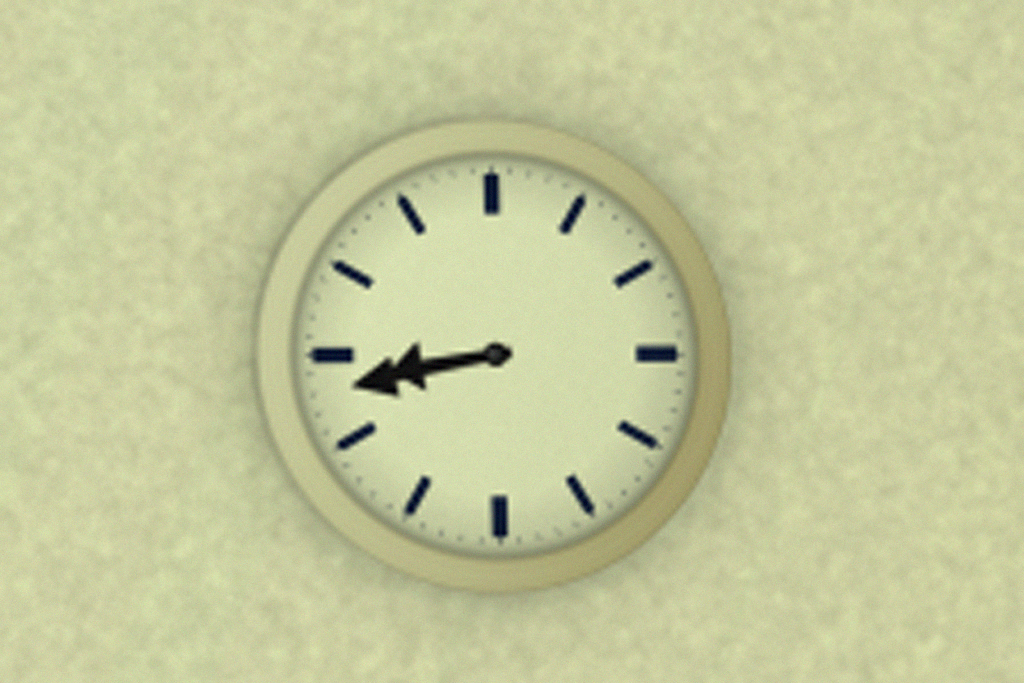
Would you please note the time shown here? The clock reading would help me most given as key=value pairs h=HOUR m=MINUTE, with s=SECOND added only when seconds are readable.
h=8 m=43
